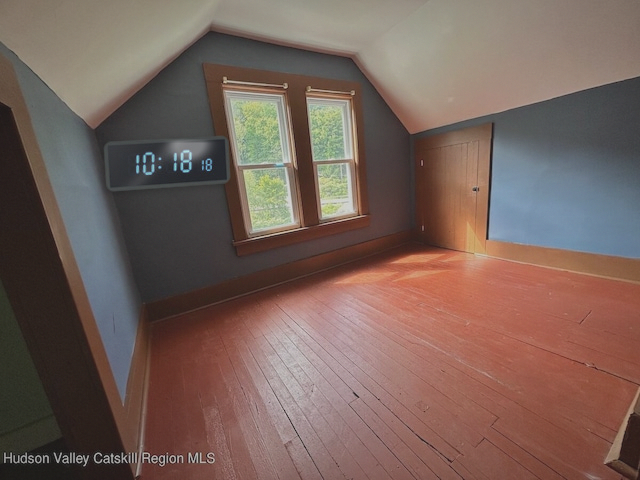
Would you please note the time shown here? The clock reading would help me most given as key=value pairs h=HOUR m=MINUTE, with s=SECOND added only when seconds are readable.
h=10 m=18 s=18
